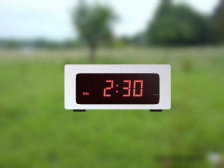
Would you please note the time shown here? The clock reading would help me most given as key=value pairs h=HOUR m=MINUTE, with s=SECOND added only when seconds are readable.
h=2 m=30
